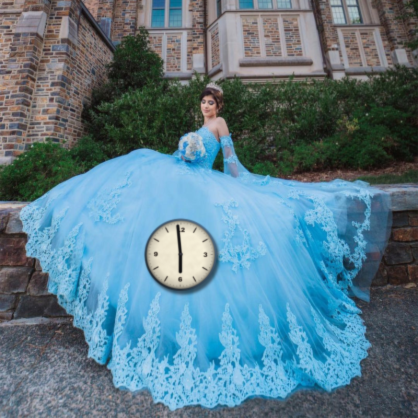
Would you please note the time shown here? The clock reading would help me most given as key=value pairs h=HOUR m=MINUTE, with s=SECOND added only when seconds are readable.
h=5 m=59
